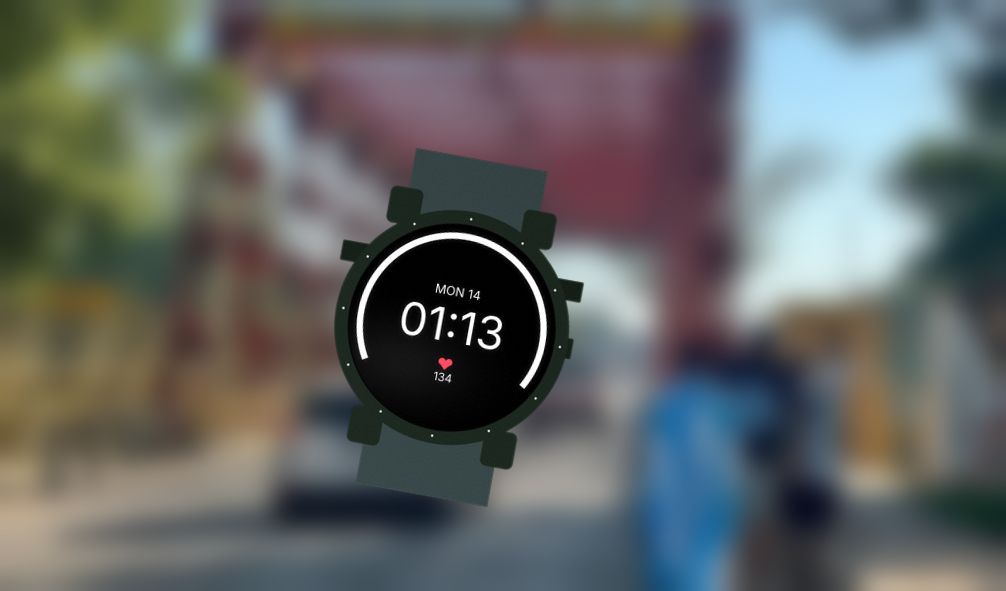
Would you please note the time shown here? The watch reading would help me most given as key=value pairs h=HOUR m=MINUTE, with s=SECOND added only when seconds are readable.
h=1 m=13
